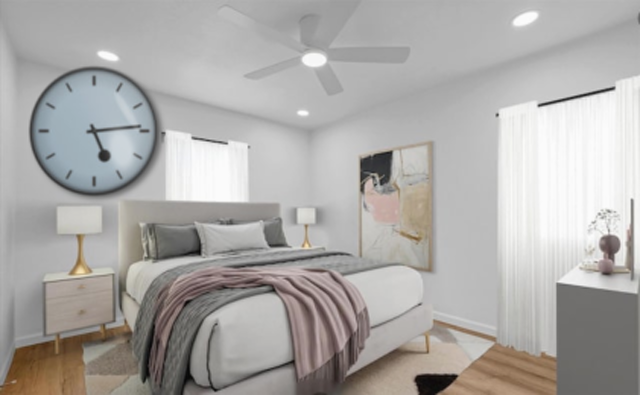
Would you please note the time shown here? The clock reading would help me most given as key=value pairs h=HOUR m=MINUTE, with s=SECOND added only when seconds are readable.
h=5 m=14
